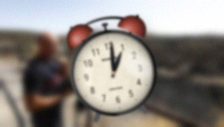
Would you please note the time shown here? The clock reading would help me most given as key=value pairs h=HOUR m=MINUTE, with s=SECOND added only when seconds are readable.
h=1 m=1
